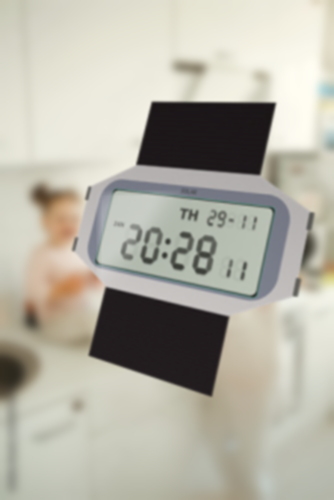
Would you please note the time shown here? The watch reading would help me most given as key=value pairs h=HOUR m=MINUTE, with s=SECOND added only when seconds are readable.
h=20 m=28 s=11
